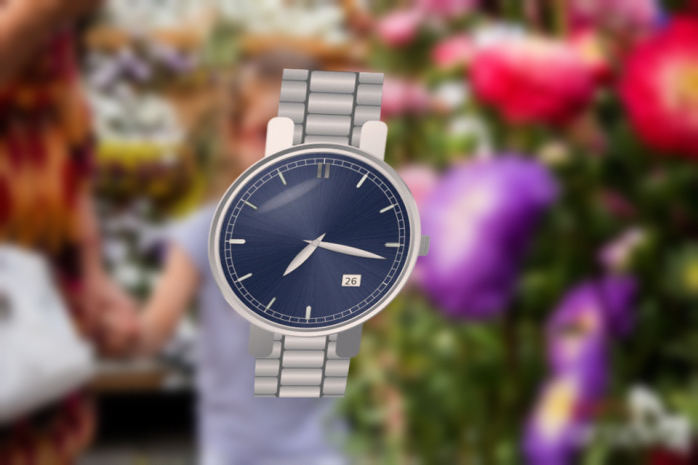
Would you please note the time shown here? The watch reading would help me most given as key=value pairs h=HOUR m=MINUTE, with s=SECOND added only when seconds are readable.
h=7 m=17
